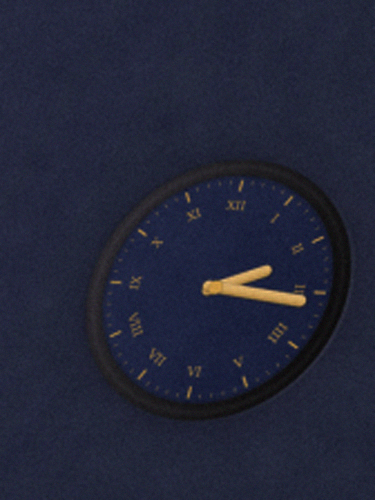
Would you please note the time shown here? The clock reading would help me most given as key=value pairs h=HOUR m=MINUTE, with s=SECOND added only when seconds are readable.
h=2 m=16
